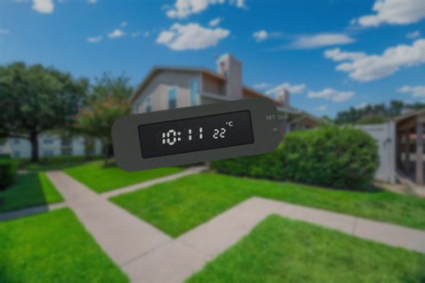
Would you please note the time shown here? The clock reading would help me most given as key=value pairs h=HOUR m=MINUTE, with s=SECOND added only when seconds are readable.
h=10 m=11
